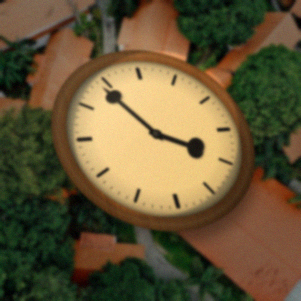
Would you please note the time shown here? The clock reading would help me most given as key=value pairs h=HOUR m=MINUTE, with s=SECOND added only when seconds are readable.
h=3 m=54
